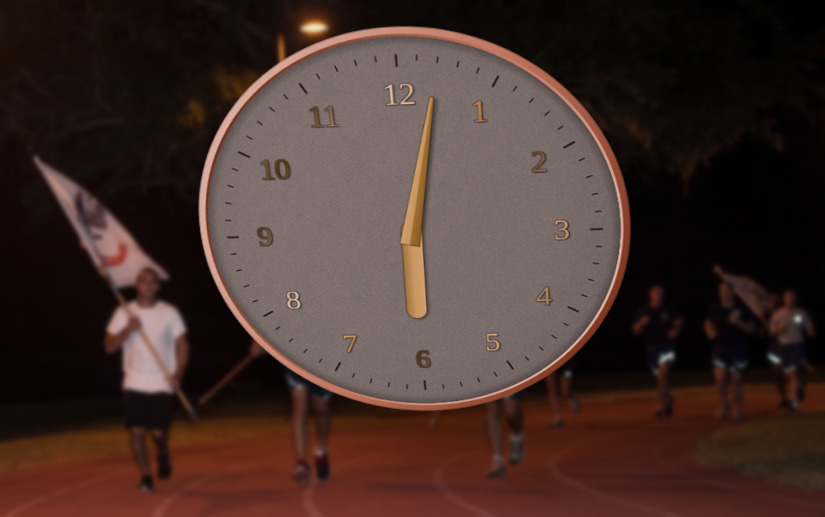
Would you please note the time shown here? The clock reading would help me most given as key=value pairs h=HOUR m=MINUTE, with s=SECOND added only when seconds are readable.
h=6 m=2
